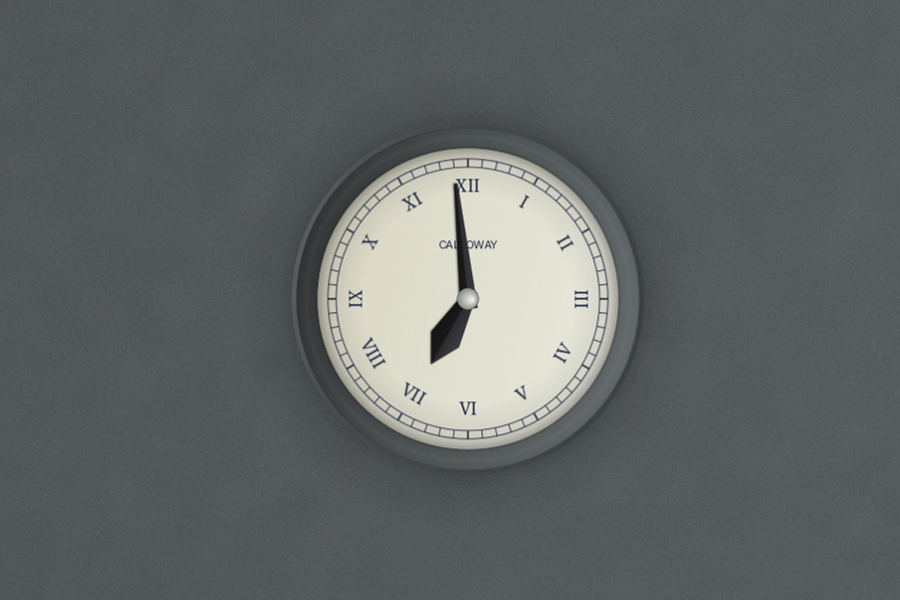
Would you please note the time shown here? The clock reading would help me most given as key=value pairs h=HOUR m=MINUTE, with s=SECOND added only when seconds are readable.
h=6 m=59
